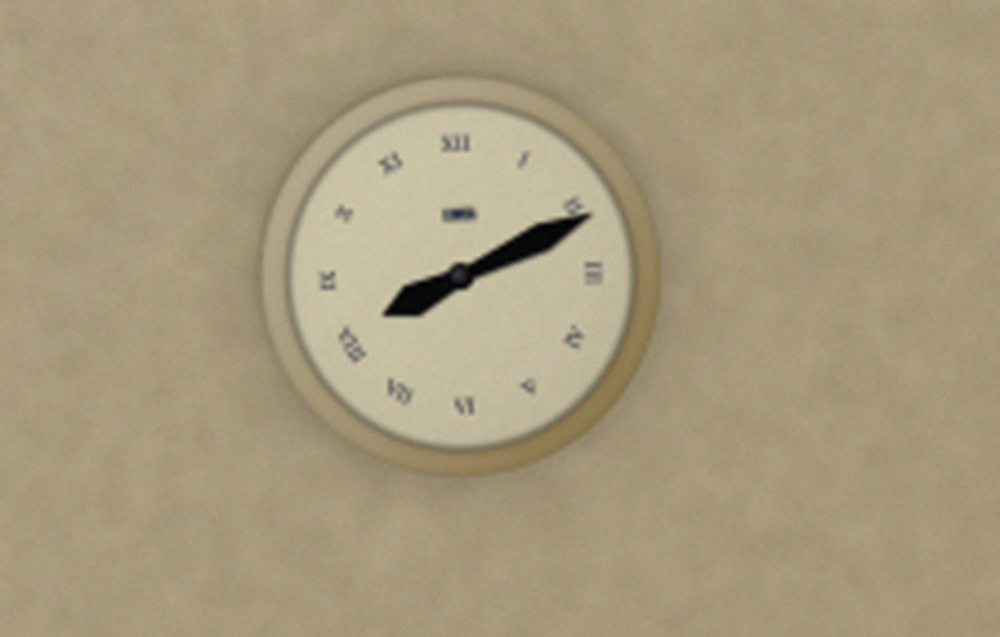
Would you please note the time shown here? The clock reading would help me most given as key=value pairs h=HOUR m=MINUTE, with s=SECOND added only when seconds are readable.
h=8 m=11
